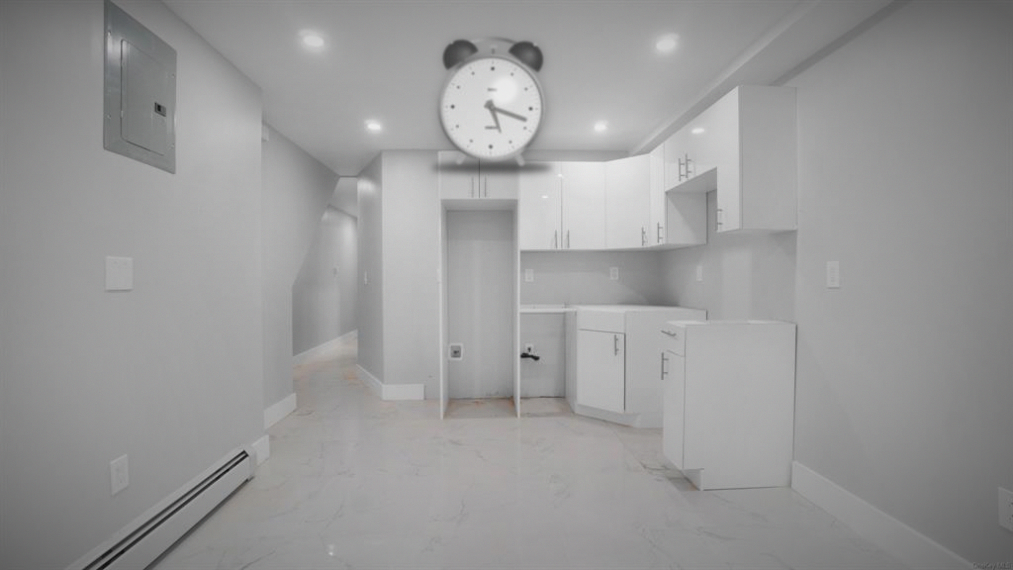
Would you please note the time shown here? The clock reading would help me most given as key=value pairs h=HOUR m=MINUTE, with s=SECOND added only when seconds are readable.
h=5 m=18
